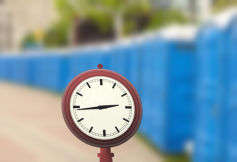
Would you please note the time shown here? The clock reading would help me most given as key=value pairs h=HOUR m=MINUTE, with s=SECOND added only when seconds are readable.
h=2 m=44
